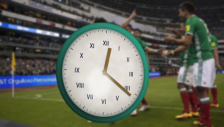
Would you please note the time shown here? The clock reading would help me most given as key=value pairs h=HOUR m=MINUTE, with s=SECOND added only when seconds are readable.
h=12 m=21
